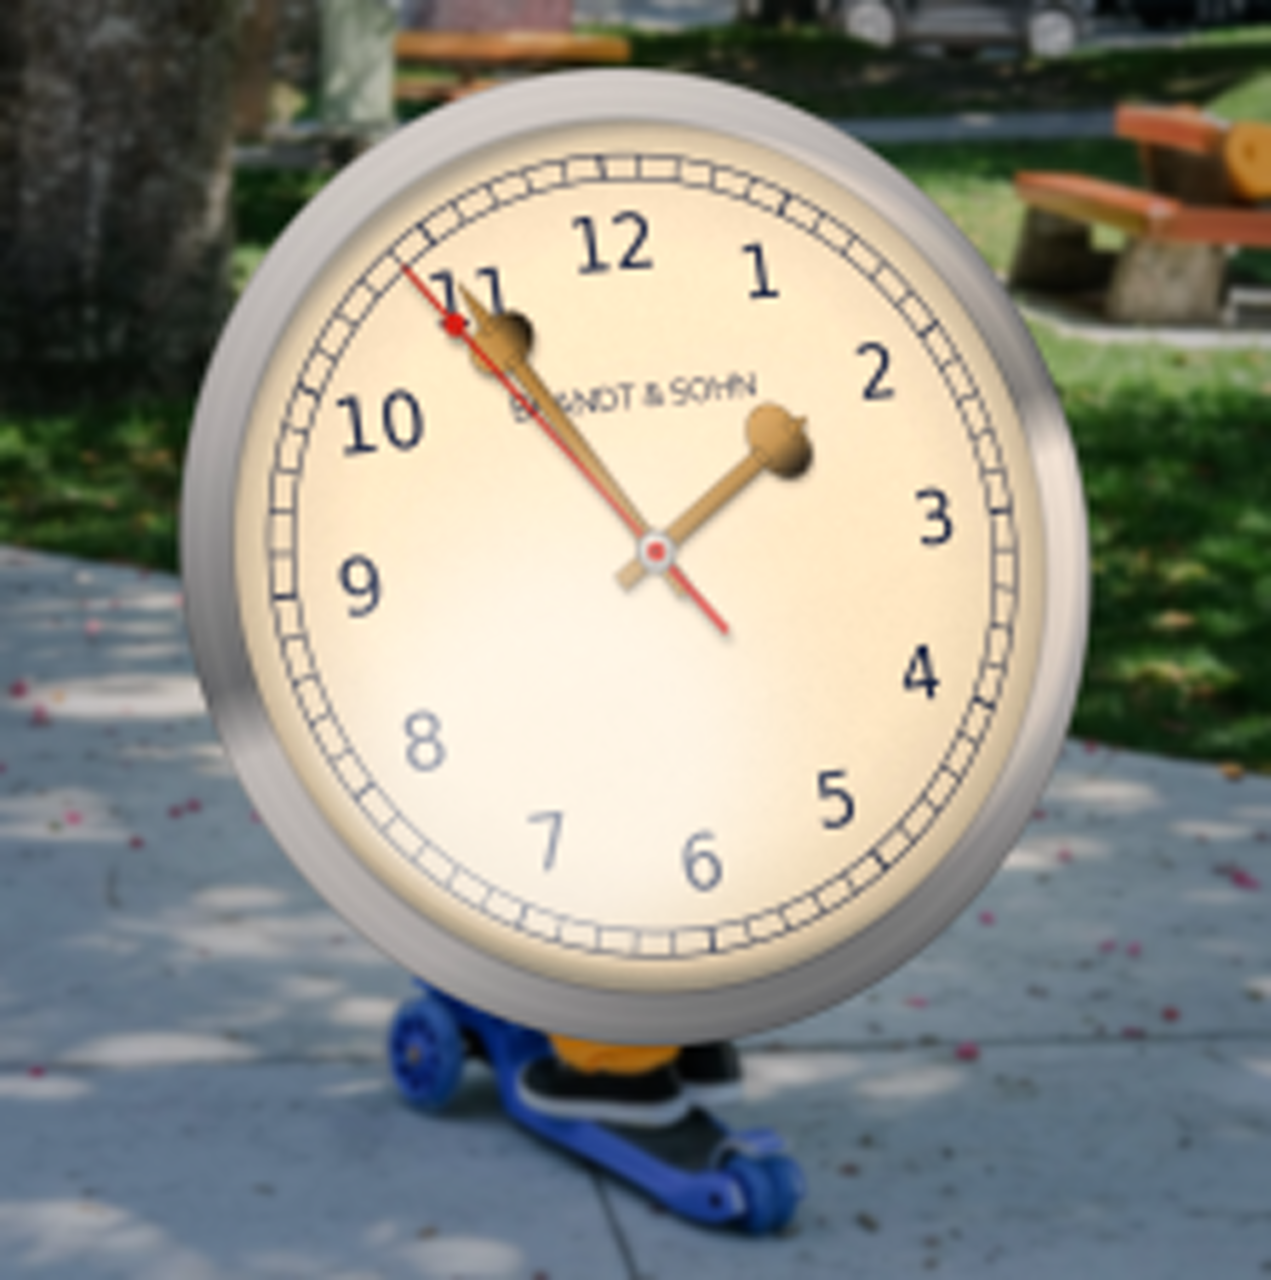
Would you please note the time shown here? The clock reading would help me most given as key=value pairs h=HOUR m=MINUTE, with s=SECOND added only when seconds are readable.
h=1 m=54 s=54
